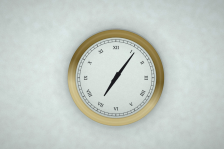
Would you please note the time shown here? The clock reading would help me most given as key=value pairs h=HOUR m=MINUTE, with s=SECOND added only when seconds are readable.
h=7 m=6
